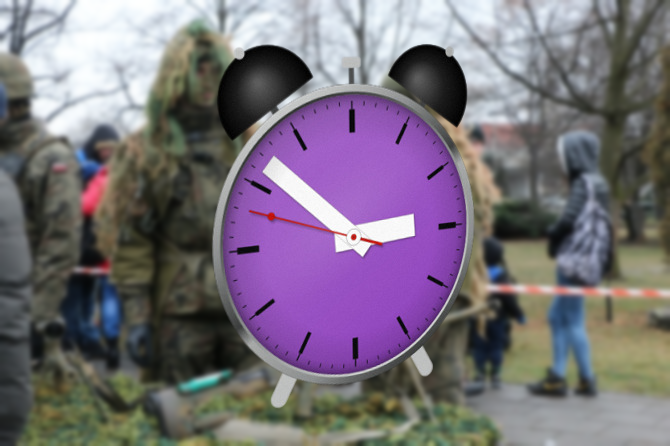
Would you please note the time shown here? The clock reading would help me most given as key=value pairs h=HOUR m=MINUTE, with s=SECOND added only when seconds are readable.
h=2 m=51 s=48
